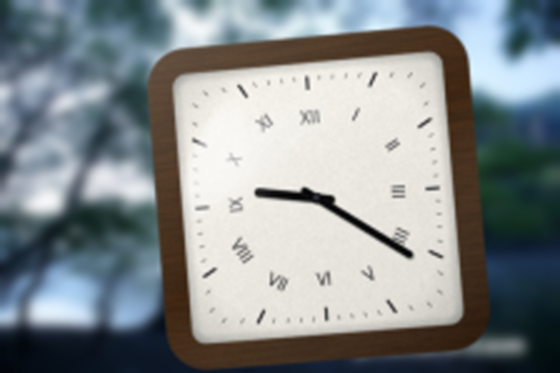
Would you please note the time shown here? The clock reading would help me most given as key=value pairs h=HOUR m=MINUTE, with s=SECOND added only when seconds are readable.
h=9 m=21
